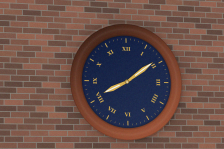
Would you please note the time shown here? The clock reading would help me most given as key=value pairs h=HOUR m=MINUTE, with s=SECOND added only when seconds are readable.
h=8 m=9
